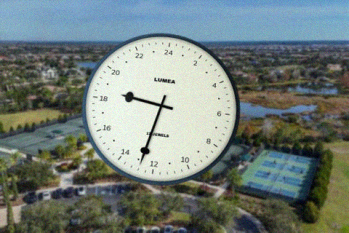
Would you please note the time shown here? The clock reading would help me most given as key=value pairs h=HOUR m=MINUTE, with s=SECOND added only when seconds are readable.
h=18 m=32
